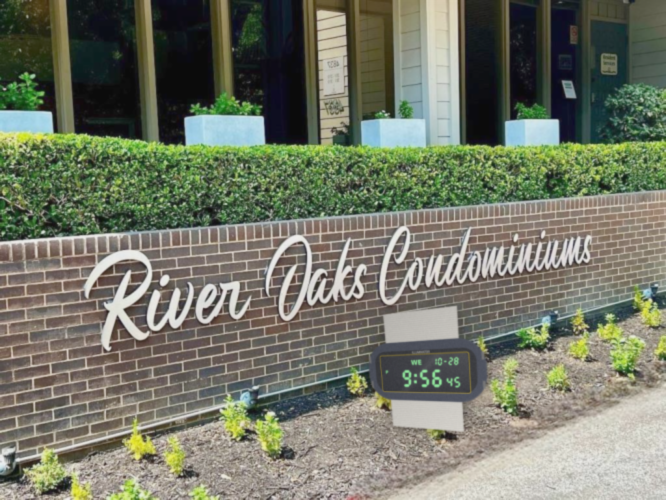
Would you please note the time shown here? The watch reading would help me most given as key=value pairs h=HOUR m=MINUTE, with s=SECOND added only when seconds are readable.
h=9 m=56 s=45
